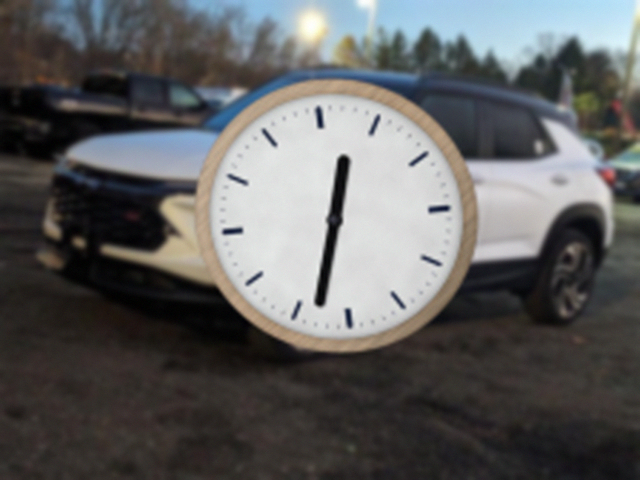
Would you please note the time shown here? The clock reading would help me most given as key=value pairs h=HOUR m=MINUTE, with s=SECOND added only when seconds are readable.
h=12 m=33
